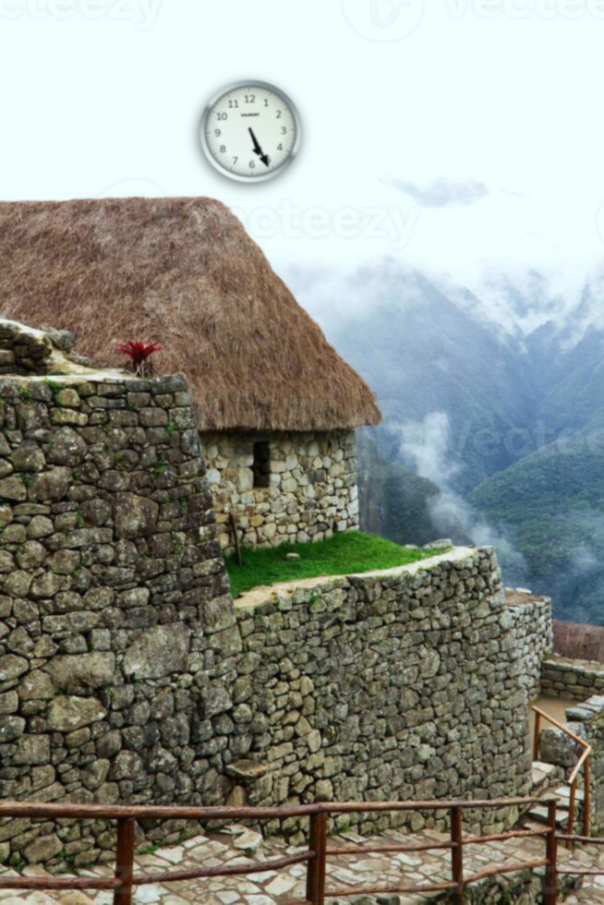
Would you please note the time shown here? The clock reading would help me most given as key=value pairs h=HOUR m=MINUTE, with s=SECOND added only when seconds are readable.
h=5 m=26
